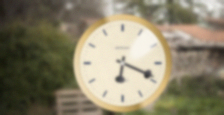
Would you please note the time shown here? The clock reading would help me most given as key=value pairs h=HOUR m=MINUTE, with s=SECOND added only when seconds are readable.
h=6 m=19
